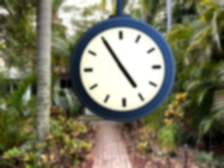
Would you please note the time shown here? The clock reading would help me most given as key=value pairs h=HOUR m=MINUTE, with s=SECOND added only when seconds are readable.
h=4 m=55
